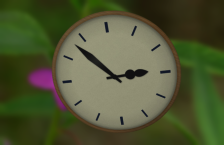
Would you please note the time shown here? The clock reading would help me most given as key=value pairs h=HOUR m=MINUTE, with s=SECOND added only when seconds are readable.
h=2 m=53
